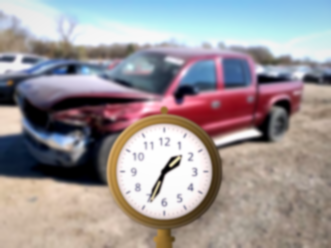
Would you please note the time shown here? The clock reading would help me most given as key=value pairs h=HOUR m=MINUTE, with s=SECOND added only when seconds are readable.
h=1 m=34
